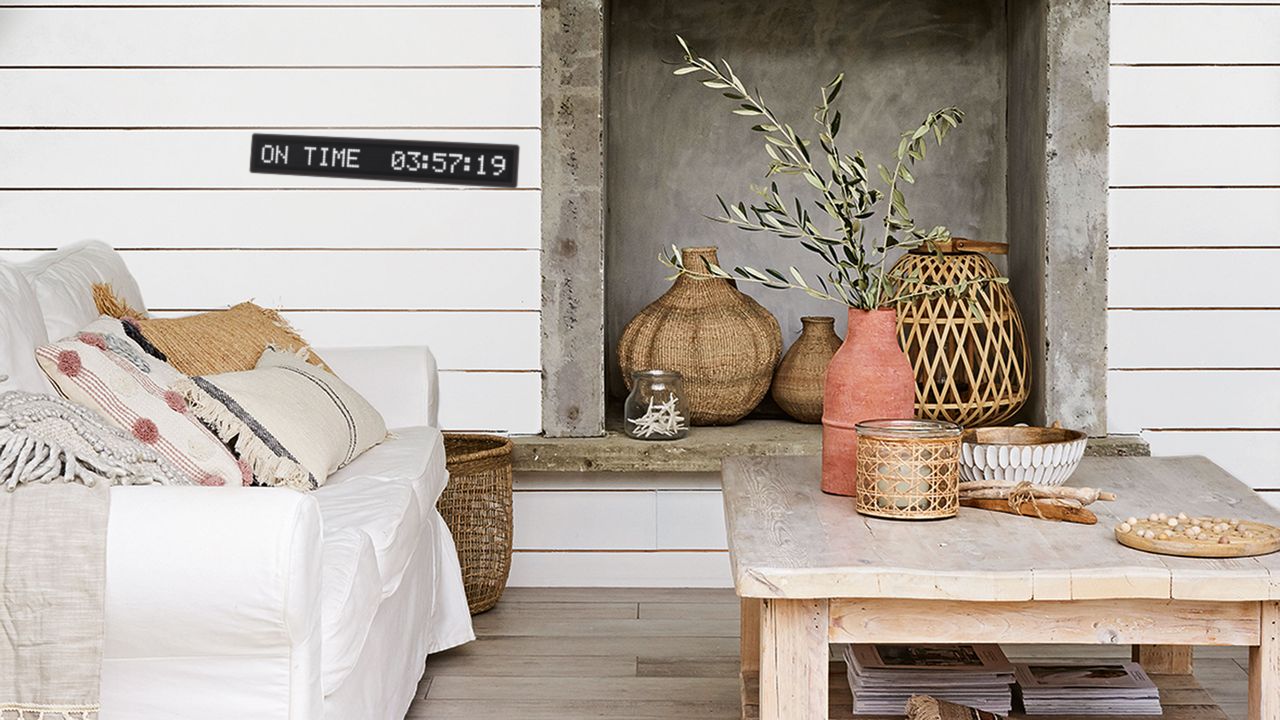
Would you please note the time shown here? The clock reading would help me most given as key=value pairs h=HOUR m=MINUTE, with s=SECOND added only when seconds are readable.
h=3 m=57 s=19
